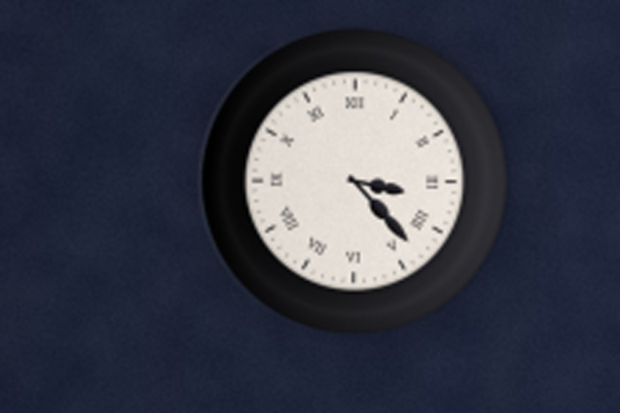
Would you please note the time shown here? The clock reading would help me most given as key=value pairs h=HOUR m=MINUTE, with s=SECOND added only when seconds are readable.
h=3 m=23
